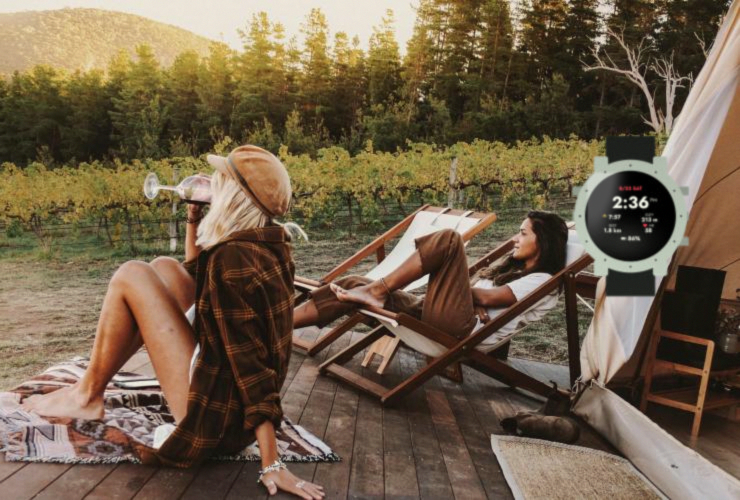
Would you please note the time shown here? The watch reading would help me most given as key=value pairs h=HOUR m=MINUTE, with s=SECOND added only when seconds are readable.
h=2 m=36
